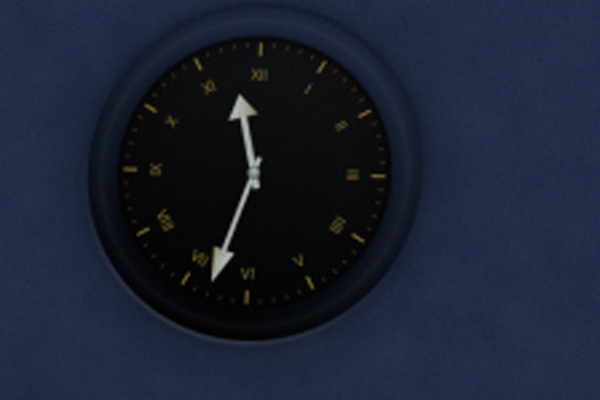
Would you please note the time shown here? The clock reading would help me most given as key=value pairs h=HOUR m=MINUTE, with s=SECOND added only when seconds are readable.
h=11 m=33
